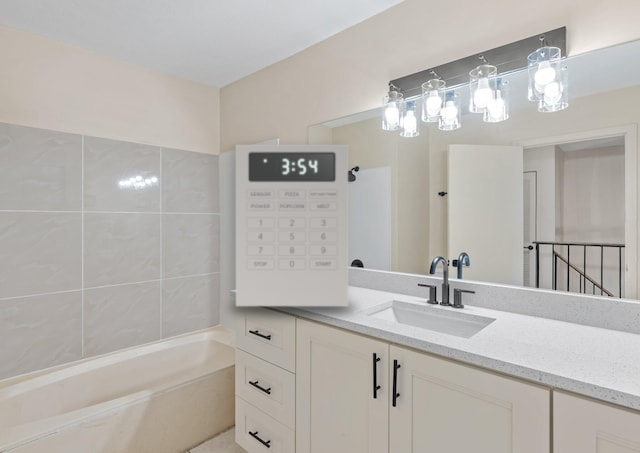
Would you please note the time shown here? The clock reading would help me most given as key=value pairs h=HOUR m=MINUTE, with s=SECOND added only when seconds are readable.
h=3 m=54
